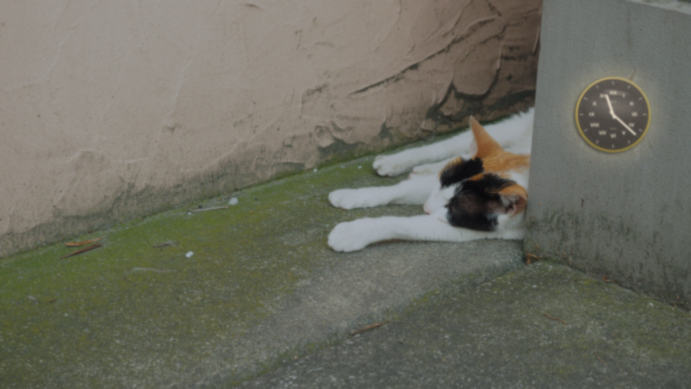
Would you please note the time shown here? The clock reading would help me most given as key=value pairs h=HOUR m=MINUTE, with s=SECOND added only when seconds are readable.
h=11 m=22
